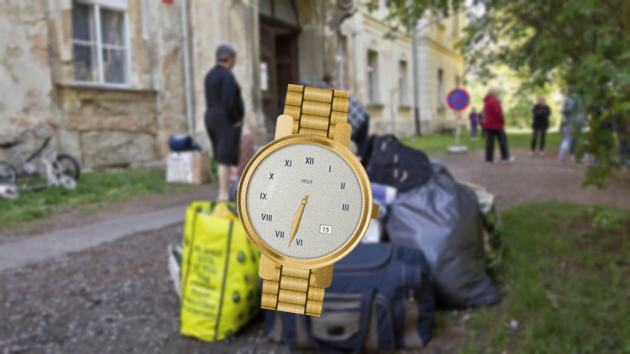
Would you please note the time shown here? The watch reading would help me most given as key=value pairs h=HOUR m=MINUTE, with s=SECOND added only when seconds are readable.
h=6 m=32
